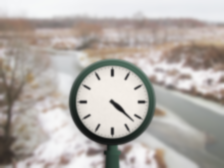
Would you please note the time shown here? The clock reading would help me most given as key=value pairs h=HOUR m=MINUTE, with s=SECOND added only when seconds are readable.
h=4 m=22
